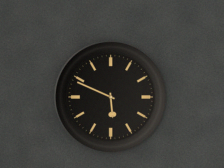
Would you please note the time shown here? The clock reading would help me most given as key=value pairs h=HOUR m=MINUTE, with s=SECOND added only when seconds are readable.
h=5 m=49
